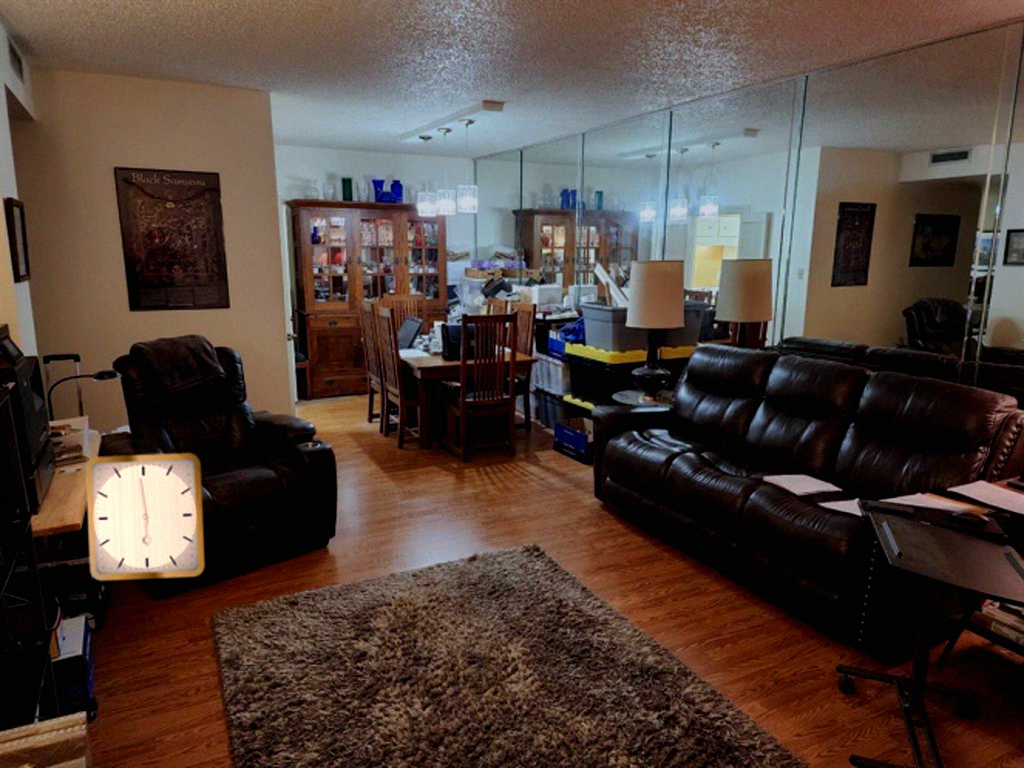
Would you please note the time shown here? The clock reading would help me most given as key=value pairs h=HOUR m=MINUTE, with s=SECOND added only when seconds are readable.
h=5 m=59
